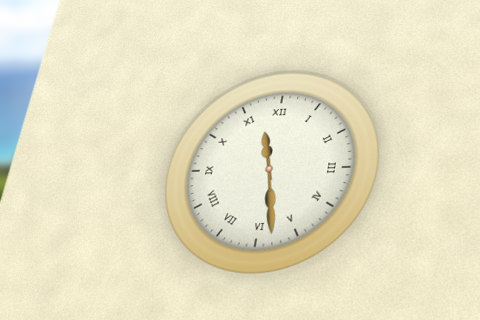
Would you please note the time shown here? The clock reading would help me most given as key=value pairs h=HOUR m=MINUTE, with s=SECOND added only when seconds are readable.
h=11 m=28
